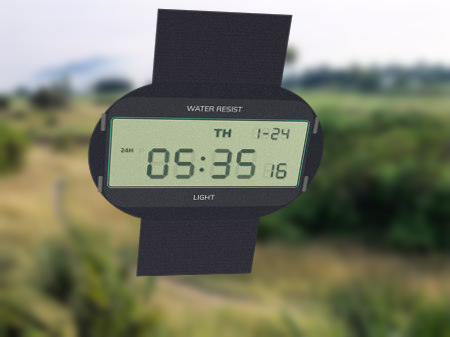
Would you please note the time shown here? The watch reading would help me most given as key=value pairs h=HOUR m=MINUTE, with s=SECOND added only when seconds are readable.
h=5 m=35 s=16
